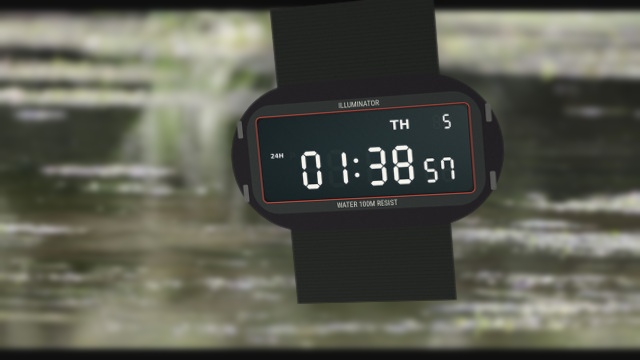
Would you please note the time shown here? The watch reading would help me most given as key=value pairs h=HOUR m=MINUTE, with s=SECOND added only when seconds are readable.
h=1 m=38 s=57
